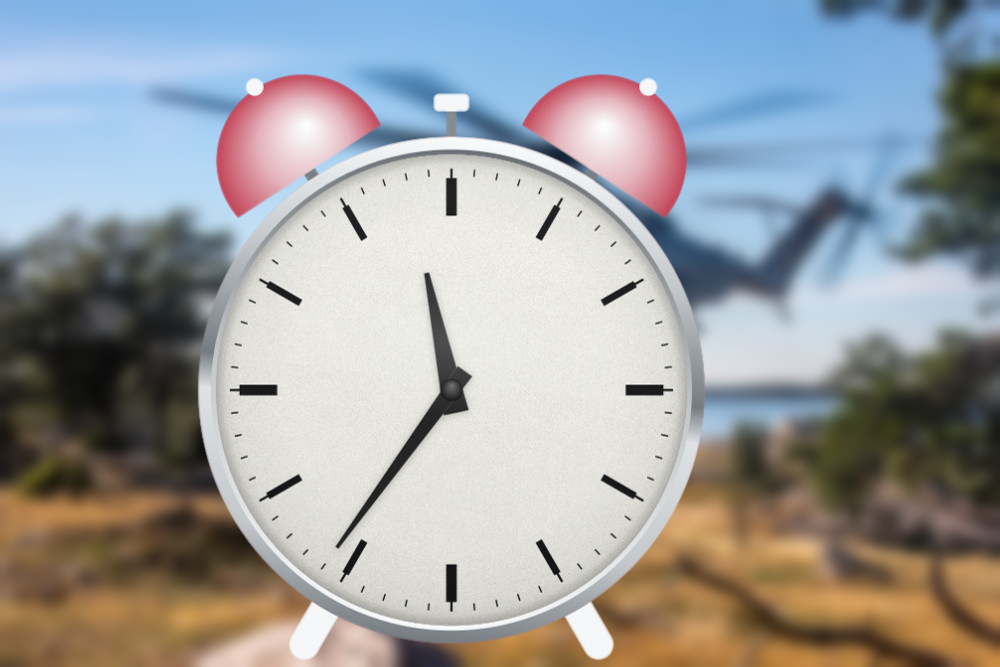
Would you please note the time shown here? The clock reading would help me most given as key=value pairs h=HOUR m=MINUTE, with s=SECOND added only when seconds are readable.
h=11 m=36
